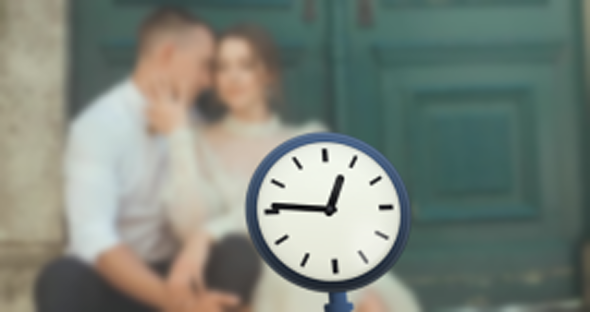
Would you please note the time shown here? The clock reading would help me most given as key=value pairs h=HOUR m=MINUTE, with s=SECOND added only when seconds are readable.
h=12 m=46
